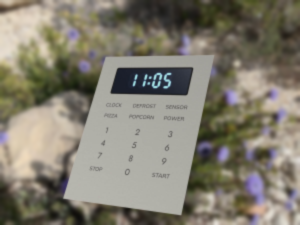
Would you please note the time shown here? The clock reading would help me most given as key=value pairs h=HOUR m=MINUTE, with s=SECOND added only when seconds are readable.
h=11 m=5
